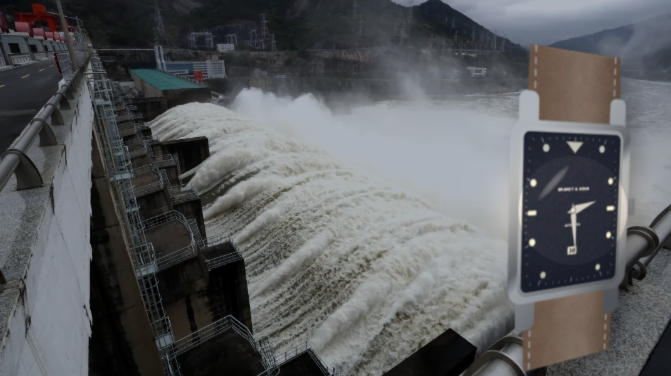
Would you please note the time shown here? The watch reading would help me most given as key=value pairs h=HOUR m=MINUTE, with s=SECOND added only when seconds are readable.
h=2 m=29
